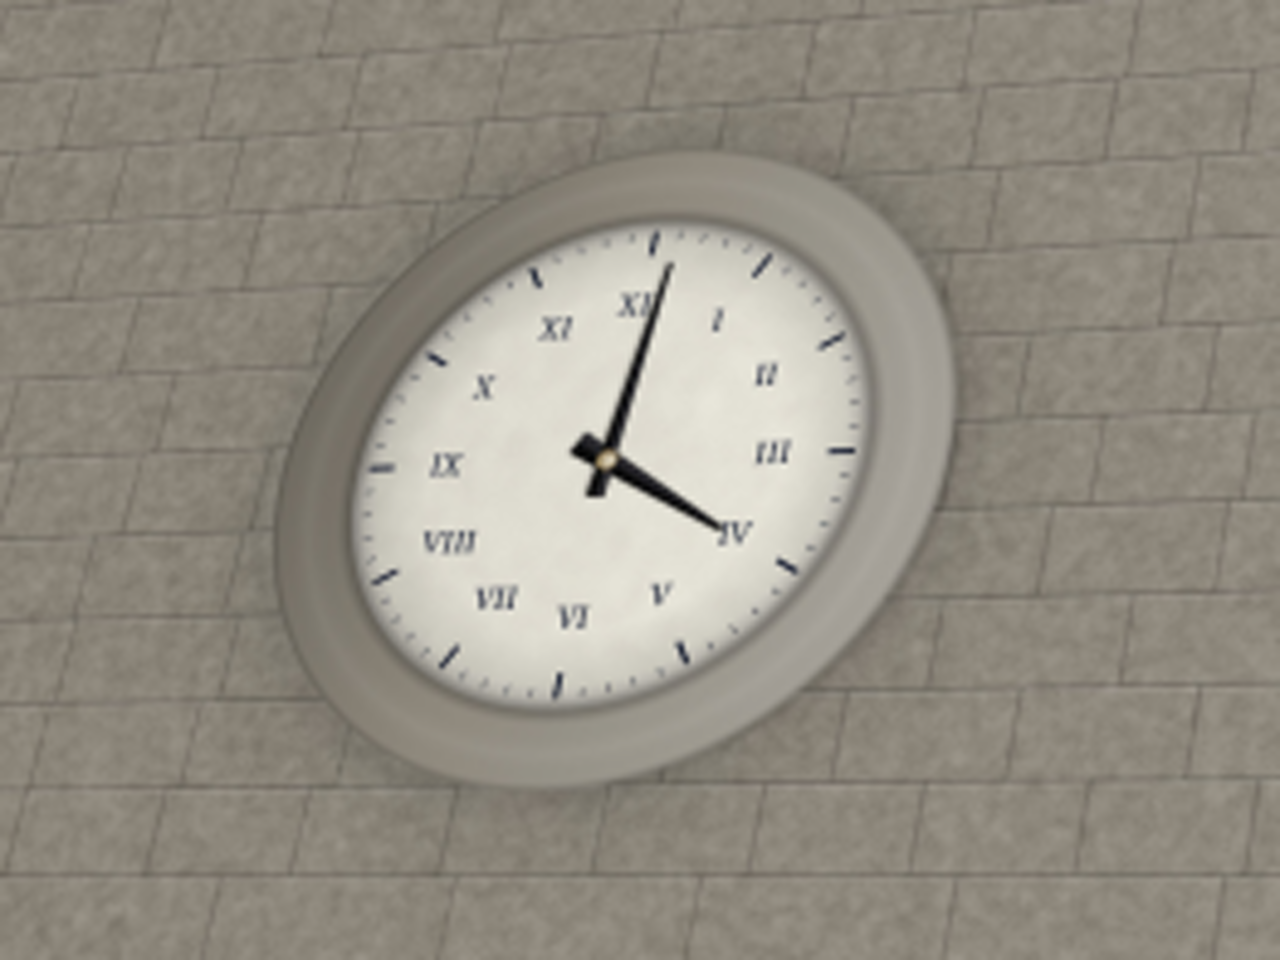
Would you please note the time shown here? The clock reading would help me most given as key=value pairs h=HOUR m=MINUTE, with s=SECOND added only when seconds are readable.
h=4 m=1
